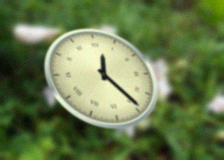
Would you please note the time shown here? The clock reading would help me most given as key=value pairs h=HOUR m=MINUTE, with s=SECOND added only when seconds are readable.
h=12 m=24
